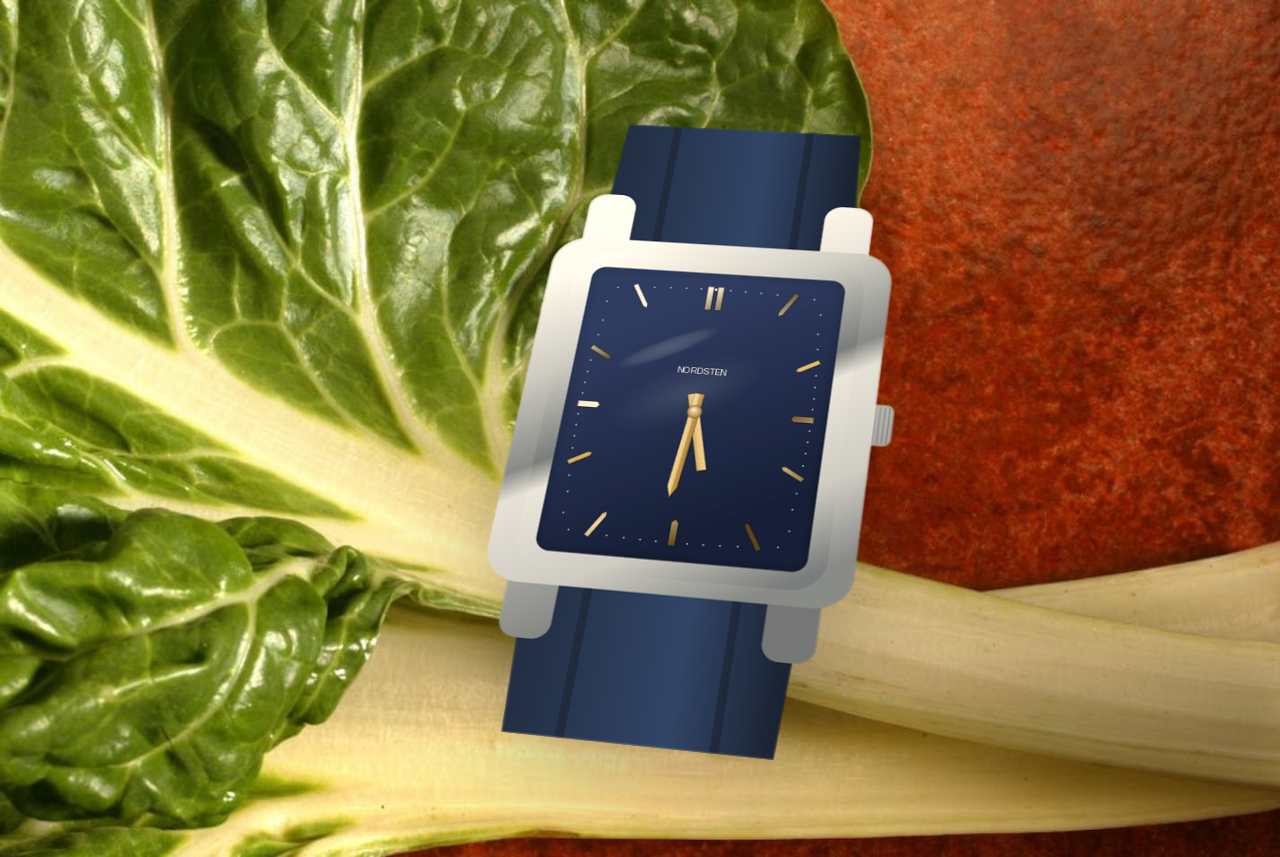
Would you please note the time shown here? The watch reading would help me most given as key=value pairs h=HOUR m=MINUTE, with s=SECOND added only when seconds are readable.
h=5 m=31
